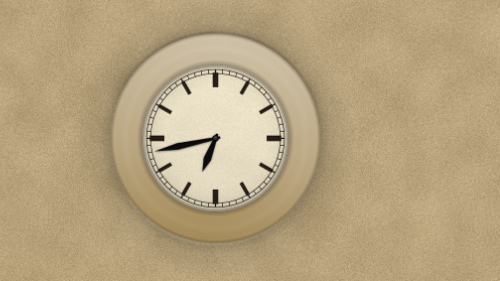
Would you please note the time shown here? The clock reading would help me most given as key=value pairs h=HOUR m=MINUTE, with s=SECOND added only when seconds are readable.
h=6 m=43
